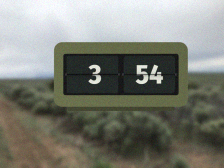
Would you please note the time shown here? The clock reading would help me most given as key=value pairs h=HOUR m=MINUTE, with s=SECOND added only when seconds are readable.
h=3 m=54
